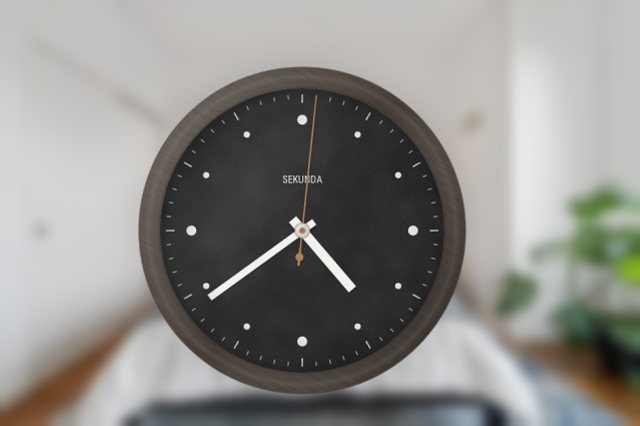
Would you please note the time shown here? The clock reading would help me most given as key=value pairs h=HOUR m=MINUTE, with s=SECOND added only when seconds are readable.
h=4 m=39 s=1
